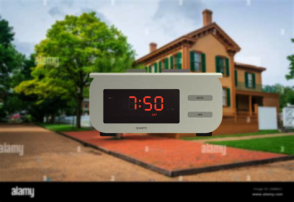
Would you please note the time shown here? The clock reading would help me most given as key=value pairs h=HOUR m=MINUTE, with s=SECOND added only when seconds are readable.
h=7 m=50
